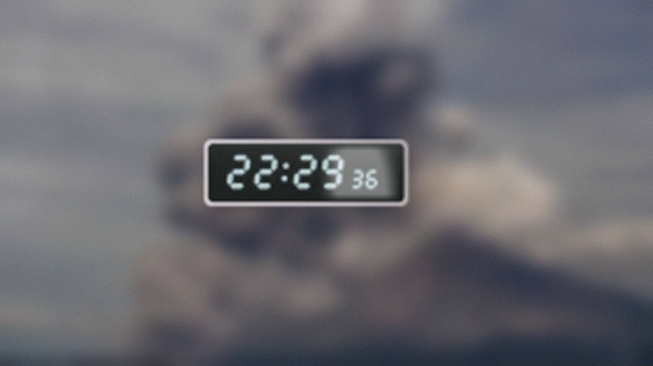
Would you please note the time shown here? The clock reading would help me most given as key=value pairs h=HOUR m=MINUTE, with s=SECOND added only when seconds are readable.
h=22 m=29 s=36
